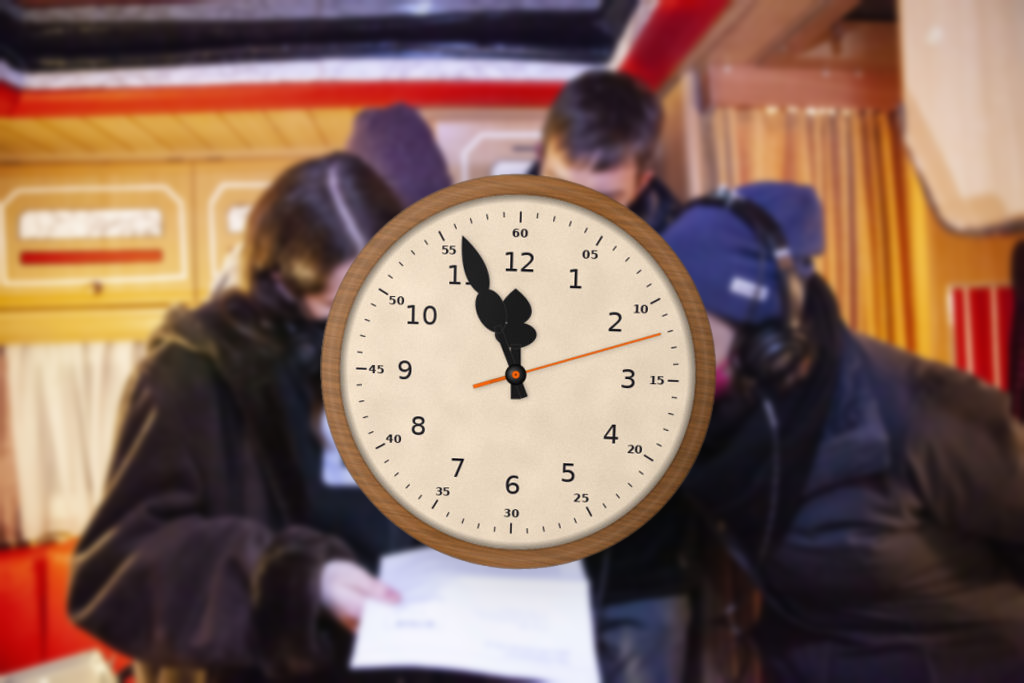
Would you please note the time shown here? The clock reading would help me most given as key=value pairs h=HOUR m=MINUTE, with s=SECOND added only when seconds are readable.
h=11 m=56 s=12
